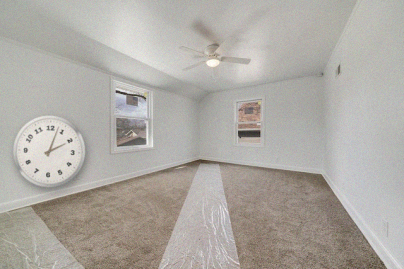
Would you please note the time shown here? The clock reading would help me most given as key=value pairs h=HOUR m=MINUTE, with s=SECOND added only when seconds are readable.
h=2 m=3
